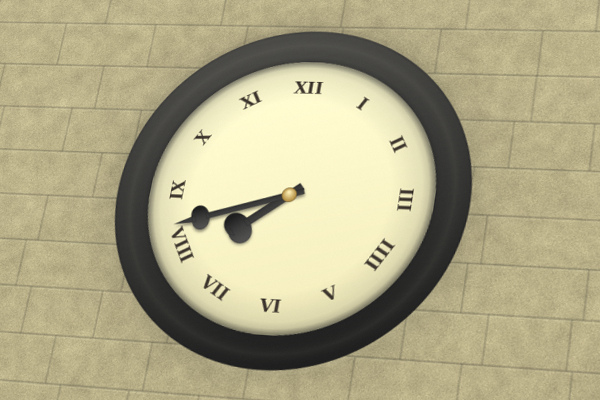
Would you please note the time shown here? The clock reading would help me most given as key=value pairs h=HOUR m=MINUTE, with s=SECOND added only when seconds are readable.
h=7 m=42
